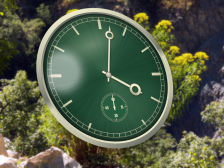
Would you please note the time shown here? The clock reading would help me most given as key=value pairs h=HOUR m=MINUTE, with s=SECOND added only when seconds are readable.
h=4 m=2
